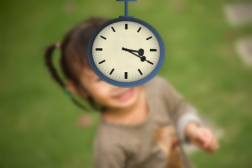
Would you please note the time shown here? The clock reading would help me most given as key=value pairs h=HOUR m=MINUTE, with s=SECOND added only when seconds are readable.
h=3 m=20
